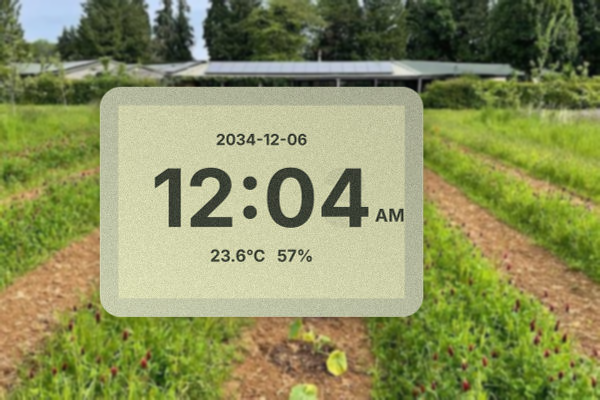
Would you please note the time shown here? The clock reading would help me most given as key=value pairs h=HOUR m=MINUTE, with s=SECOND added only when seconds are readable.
h=12 m=4
